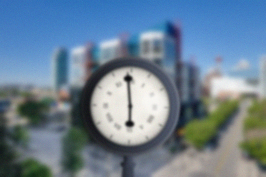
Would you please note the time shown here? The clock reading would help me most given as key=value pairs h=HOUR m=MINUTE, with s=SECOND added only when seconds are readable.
h=5 m=59
